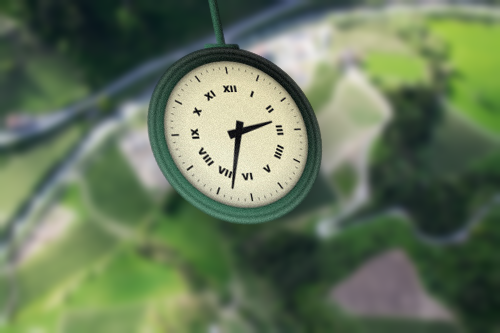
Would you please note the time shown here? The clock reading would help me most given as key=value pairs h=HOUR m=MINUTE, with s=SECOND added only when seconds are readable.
h=2 m=33
